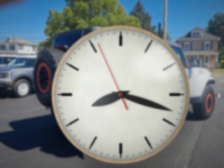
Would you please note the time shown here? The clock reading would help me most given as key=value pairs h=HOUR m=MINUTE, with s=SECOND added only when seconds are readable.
h=8 m=17 s=56
